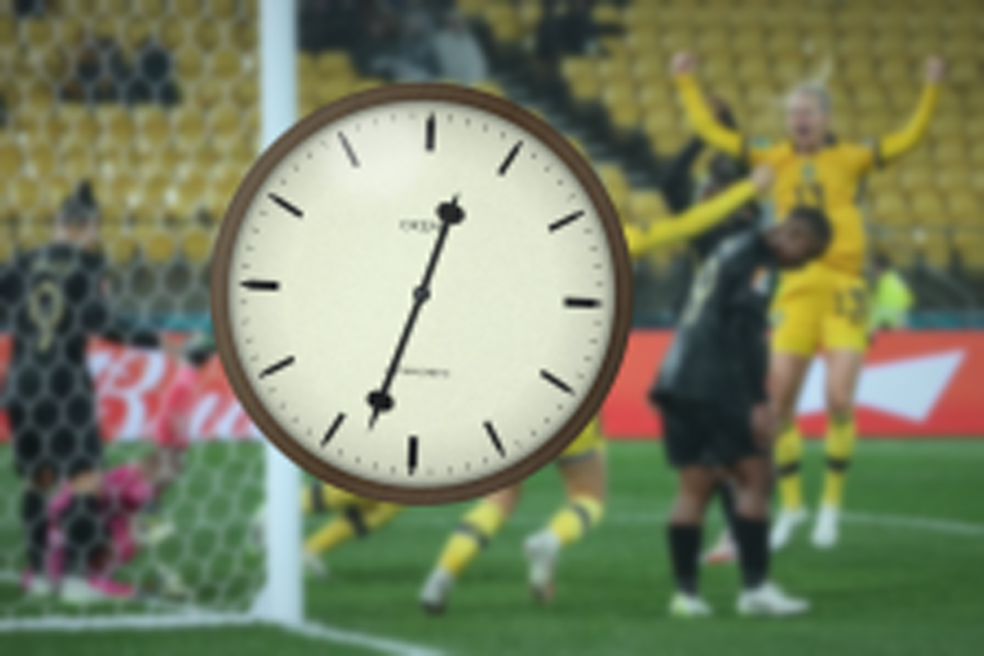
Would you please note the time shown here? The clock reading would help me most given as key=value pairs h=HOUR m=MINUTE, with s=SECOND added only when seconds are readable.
h=12 m=33
